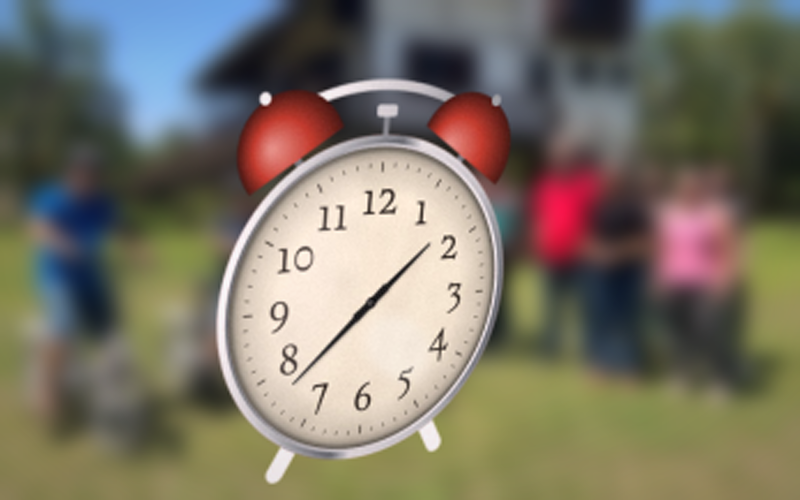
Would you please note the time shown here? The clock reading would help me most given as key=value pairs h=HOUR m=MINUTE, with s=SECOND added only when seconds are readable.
h=1 m=38
